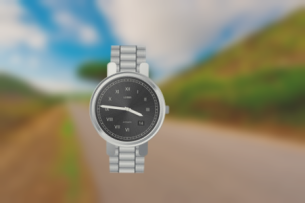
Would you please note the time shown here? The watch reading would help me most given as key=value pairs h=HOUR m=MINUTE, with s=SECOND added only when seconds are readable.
h=3 m=46
